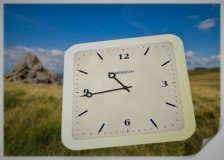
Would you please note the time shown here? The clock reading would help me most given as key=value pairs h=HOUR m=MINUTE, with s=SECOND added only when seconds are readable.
h=10 m=44
